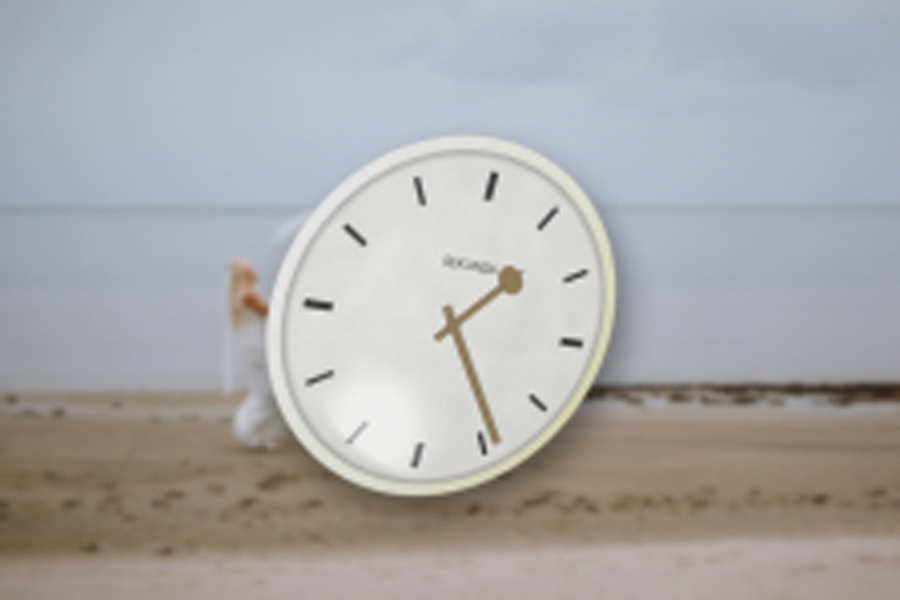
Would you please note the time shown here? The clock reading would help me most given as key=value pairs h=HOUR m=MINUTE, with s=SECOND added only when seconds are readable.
h=1 m=24
